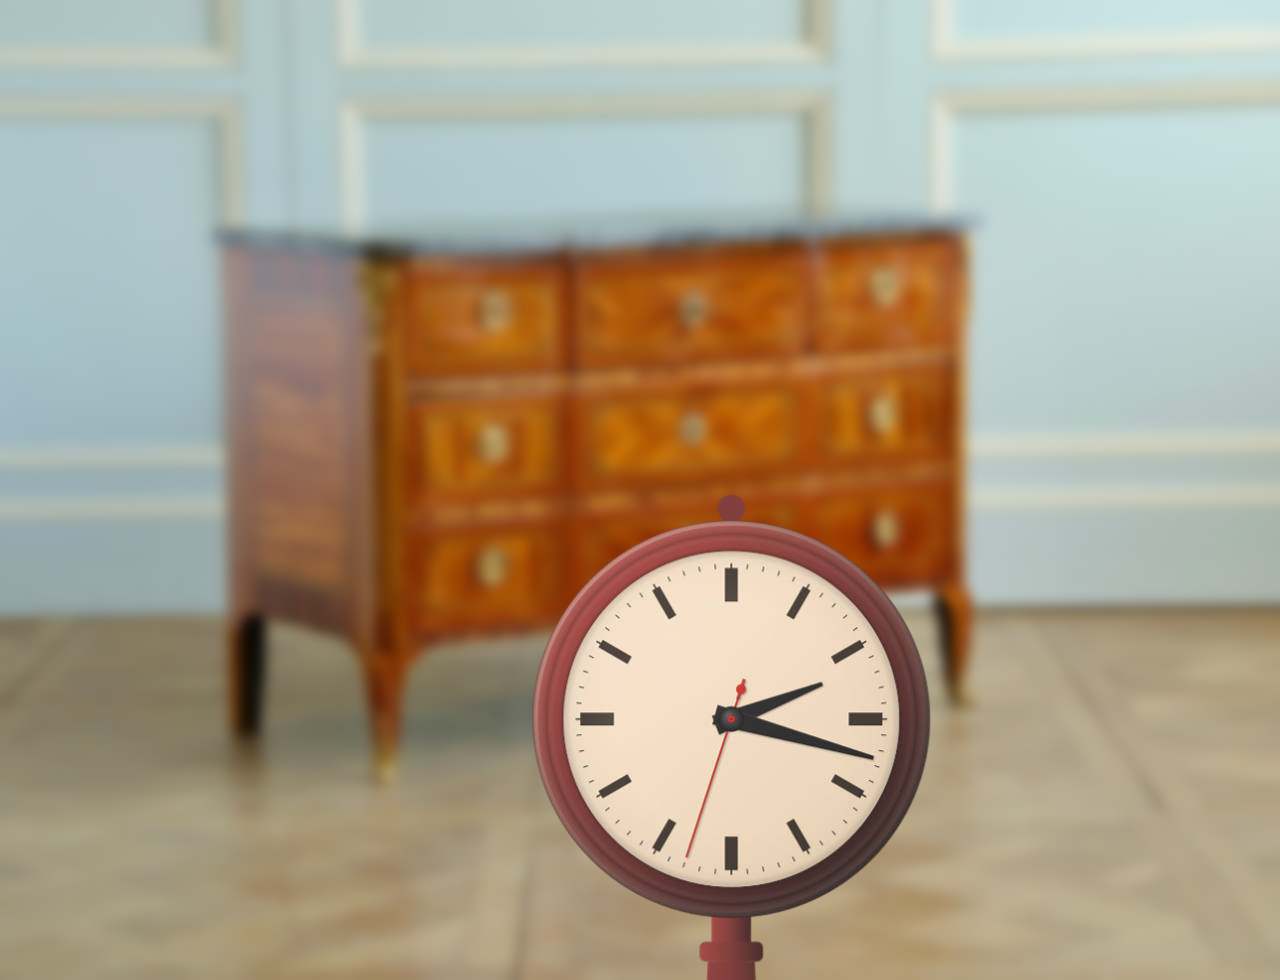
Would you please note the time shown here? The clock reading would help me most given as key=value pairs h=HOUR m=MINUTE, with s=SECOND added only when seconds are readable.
h=2 m=17 s=33
